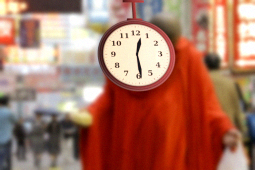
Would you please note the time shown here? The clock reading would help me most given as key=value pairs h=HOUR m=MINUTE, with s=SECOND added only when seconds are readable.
h=12 m=29
